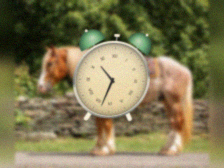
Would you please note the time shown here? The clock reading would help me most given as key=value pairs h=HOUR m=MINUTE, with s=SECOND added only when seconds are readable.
h=10 m=33
